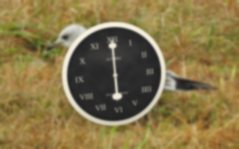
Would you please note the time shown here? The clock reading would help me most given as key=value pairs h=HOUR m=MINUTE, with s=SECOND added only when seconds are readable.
h=6 m=0
